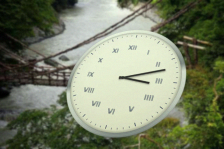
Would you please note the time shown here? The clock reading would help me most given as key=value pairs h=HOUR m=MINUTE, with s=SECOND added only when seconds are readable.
h=3 m=12
